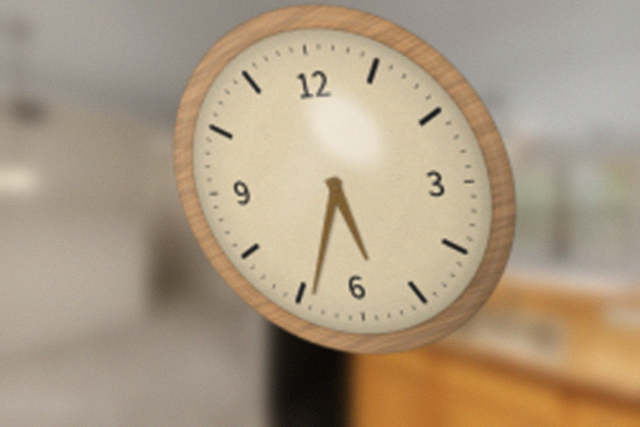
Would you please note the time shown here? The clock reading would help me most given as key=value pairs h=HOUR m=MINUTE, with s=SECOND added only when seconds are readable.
h=5 m=34
